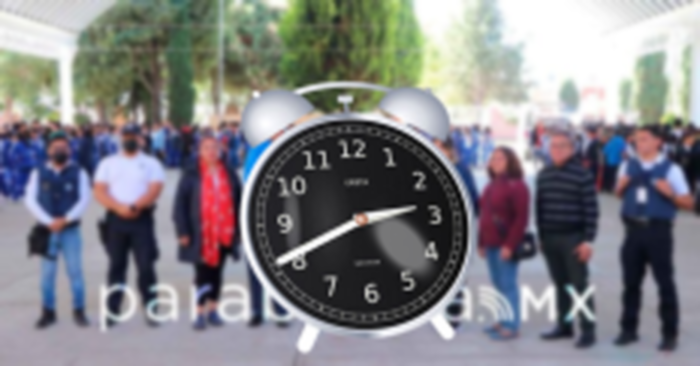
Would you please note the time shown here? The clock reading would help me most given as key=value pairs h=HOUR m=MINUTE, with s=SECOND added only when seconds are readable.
h=2 m=41
